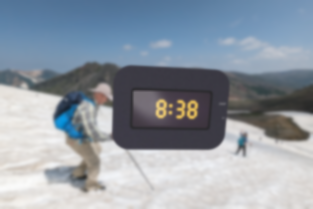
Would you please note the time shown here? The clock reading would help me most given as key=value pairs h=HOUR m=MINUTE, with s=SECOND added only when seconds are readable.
h=8 m=38
